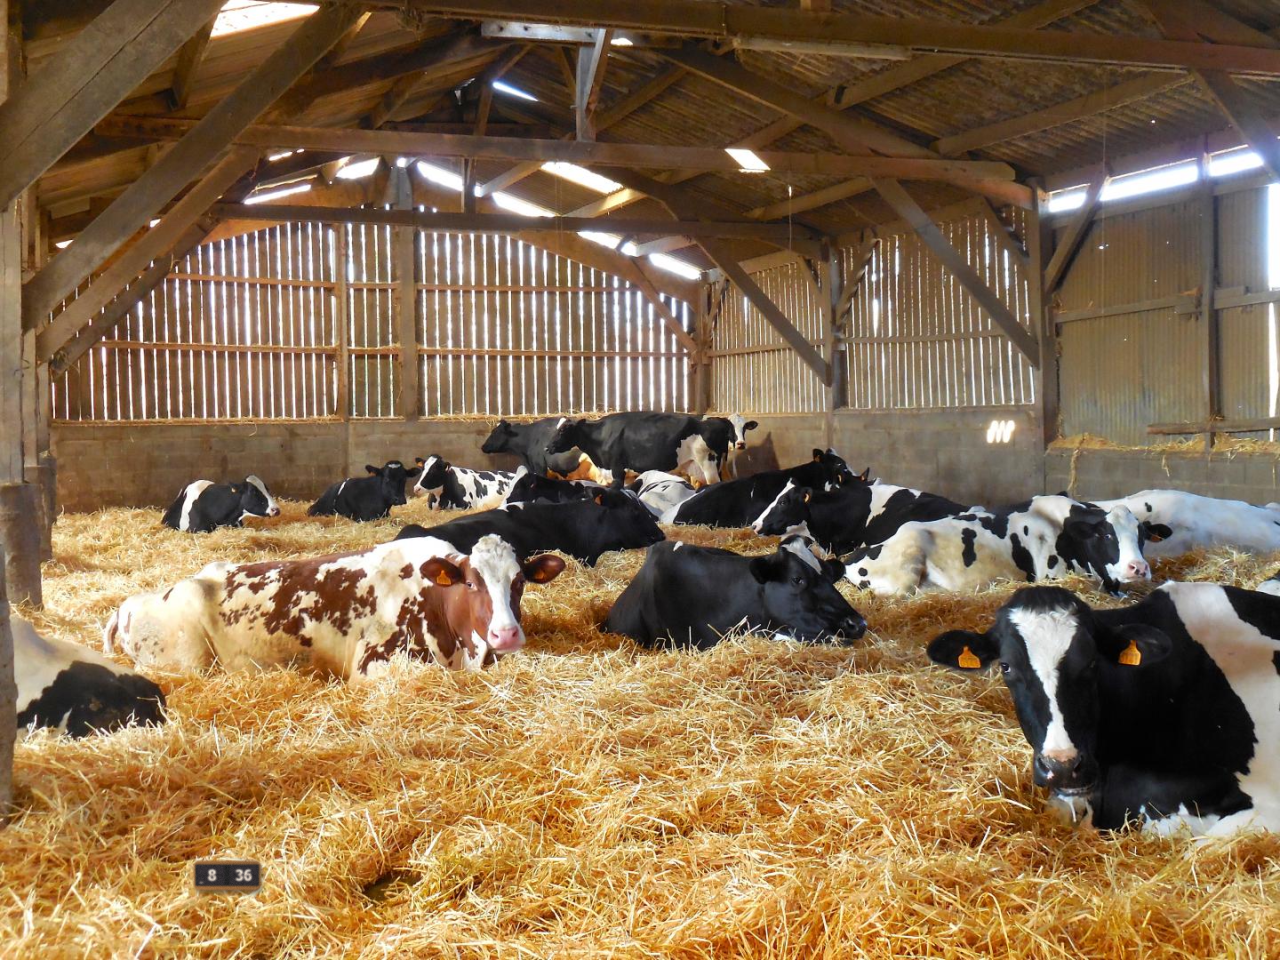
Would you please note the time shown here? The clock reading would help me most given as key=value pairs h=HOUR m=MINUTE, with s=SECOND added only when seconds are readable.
h=8 m=36
